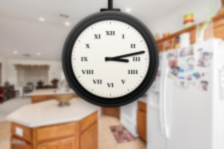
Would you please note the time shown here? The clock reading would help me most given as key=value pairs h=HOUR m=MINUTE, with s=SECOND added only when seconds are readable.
h=3 m=13
